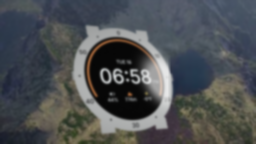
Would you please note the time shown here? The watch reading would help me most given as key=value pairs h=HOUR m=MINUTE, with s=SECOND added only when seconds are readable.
h=6 m=58
